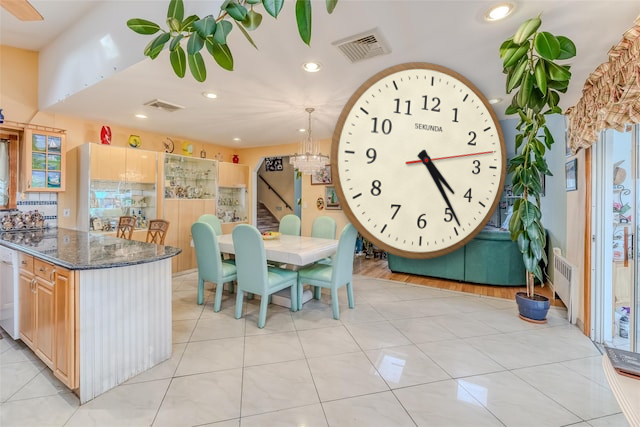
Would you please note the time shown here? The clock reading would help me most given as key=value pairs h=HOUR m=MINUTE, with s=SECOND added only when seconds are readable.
h=4 m=24 s=13
